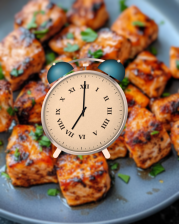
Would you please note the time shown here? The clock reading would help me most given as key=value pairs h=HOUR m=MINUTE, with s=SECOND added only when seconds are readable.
h=7 m=0
